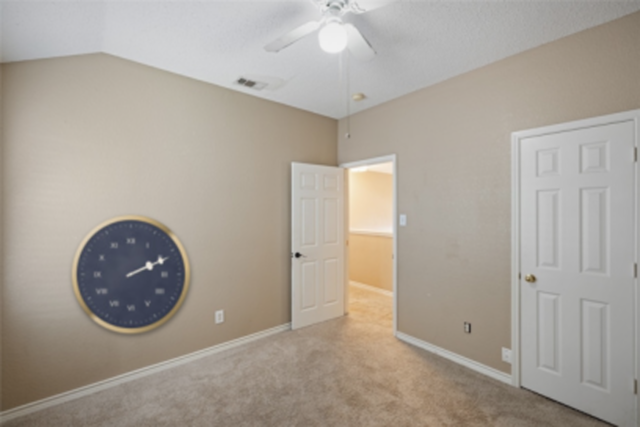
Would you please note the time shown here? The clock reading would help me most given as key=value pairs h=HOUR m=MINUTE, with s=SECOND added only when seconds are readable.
h=2 m=11
